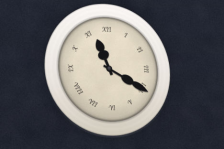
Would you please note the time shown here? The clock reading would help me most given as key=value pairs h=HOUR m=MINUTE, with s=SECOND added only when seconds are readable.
h=11 m=20
